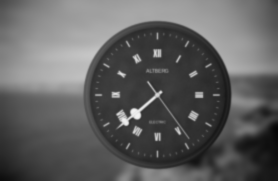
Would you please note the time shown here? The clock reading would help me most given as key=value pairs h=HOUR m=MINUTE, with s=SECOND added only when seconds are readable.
h=7 m=38 s=24
